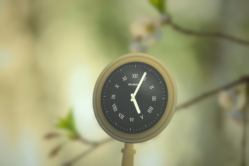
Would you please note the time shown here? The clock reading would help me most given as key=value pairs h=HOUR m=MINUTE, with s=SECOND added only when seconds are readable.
h=5 m=4
